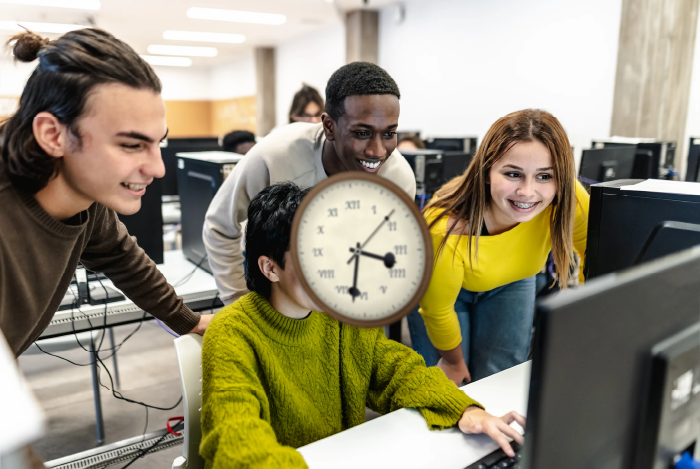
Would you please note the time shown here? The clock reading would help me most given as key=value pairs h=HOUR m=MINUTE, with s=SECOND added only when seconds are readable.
h=3 m=32 s=8
